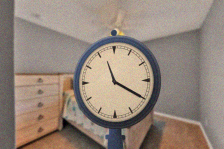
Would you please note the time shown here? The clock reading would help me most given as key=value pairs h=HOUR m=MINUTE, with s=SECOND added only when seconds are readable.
h=11 m=20
